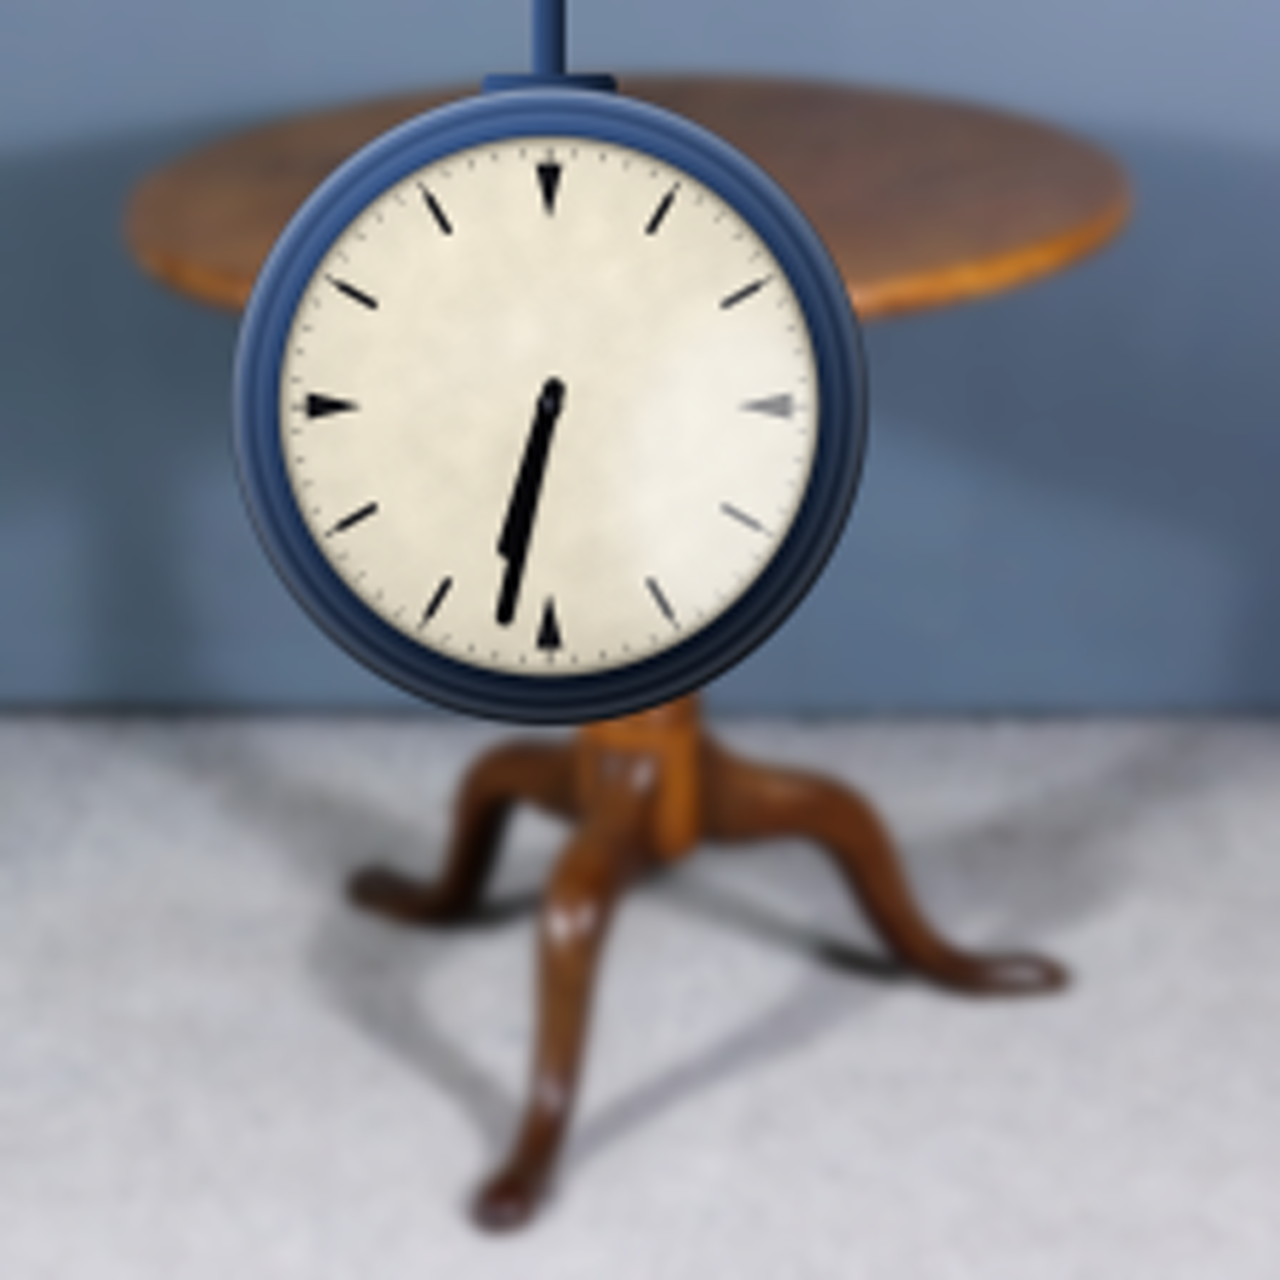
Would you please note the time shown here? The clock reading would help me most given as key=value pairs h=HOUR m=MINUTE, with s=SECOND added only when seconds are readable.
h=6 m=32
